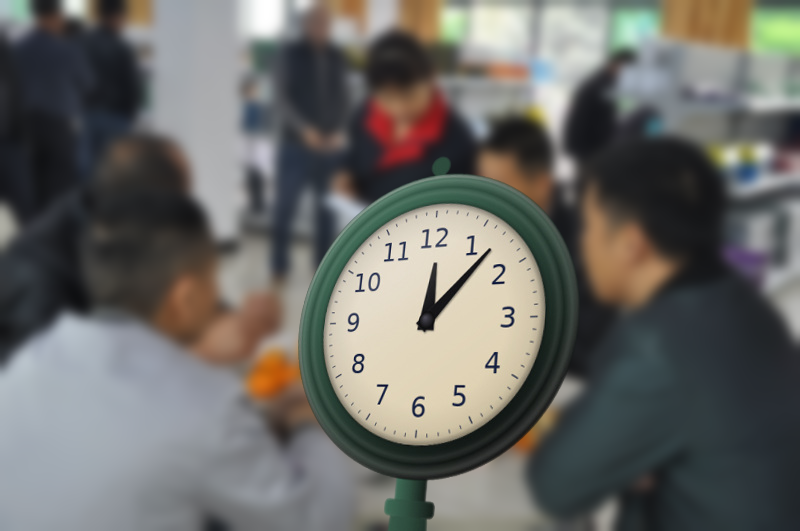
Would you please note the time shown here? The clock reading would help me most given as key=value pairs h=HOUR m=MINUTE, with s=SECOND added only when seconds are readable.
h=12 m=7
